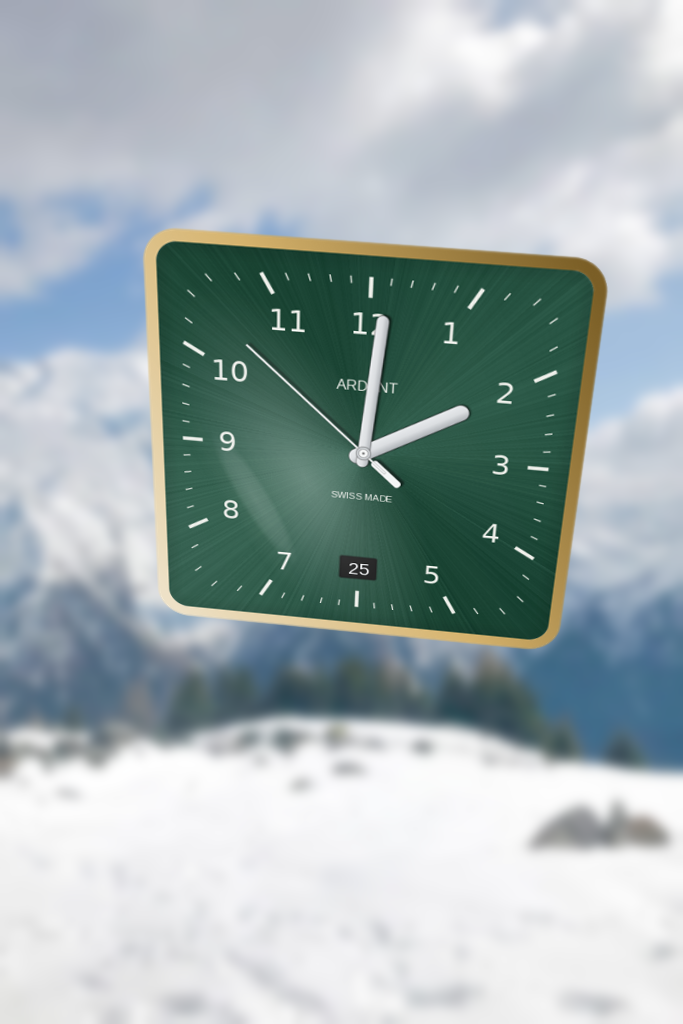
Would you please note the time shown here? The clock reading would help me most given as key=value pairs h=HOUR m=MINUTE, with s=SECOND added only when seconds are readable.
h=2 m=0 s=52
